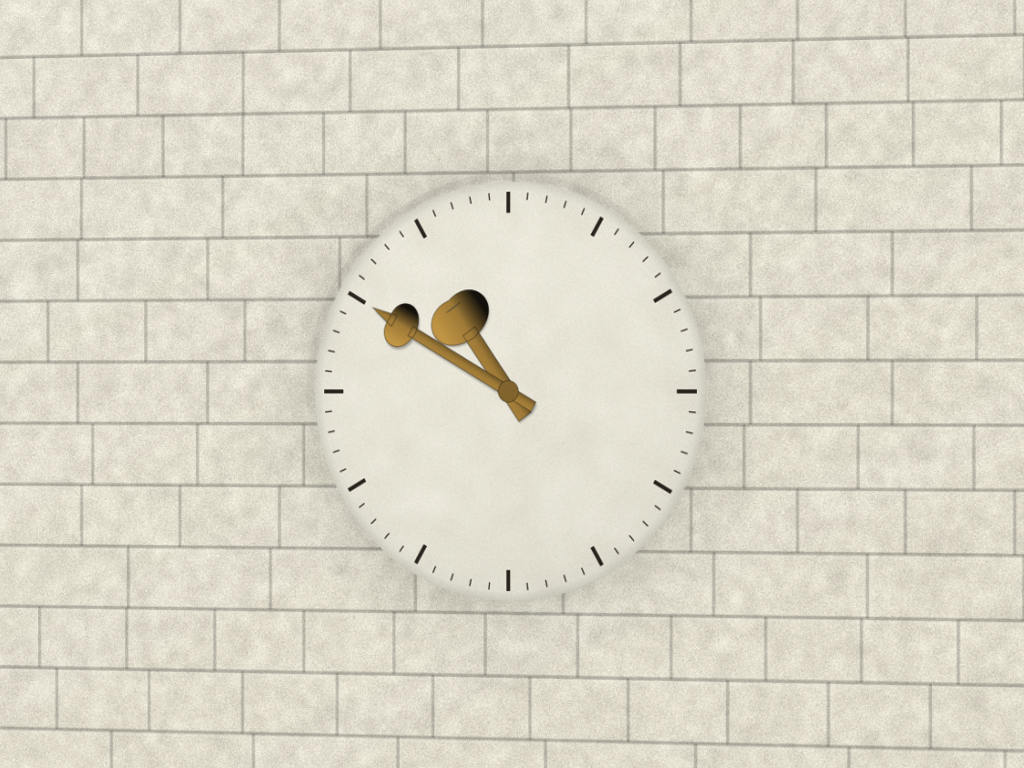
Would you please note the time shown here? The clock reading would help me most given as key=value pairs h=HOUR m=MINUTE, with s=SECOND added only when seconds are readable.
h=10 m=50
